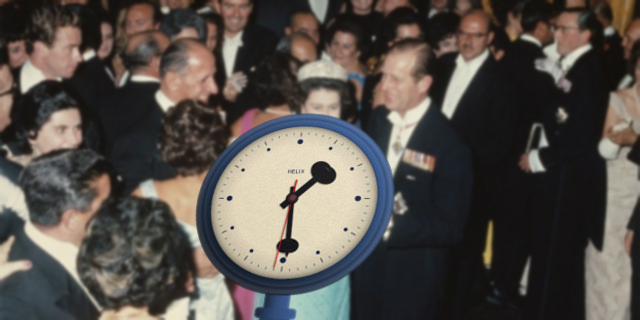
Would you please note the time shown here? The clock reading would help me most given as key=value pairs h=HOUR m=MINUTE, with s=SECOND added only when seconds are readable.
h=1 m=29 s=31
